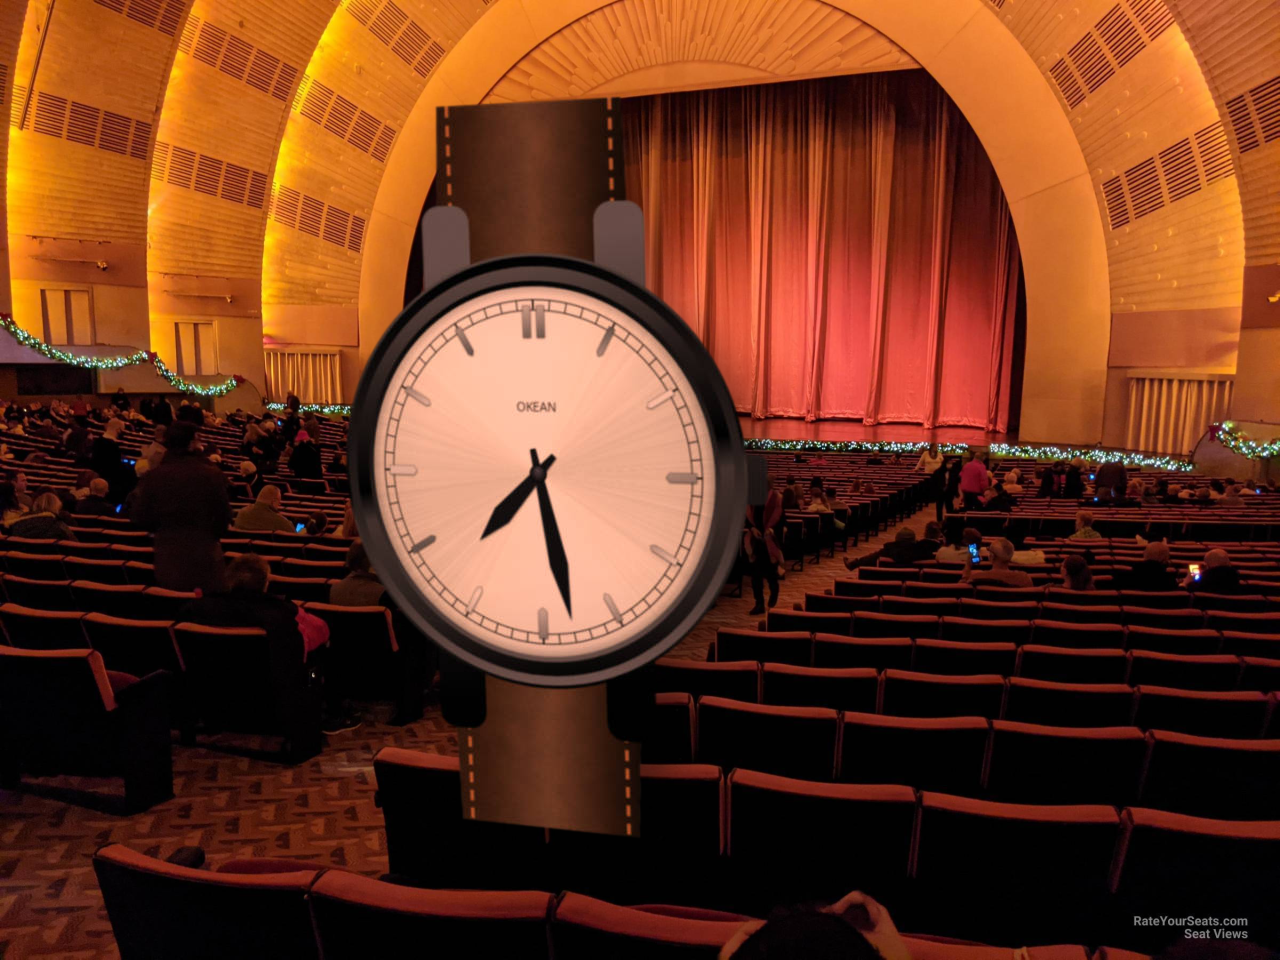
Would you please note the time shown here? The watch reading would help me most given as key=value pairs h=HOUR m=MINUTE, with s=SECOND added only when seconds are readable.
h=7 m=28
